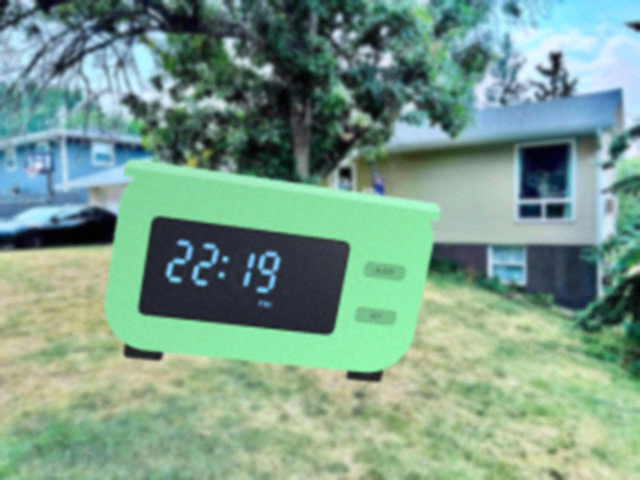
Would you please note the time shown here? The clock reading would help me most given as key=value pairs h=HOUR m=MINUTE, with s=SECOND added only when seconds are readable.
h=22 m=19
